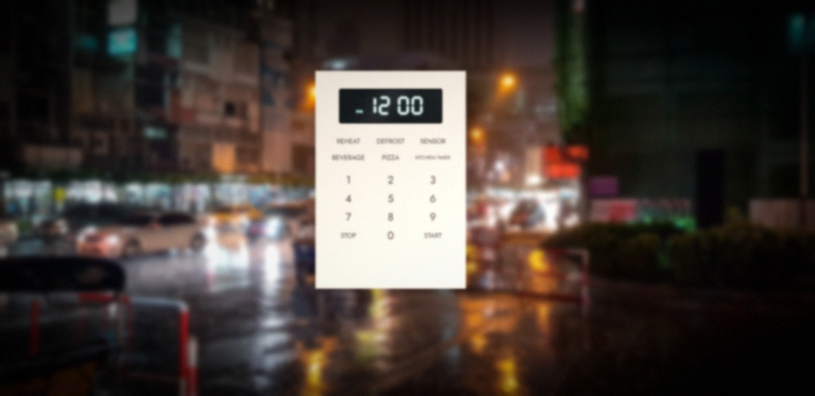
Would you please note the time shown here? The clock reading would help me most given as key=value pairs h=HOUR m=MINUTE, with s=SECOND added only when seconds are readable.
h=12 m=0
